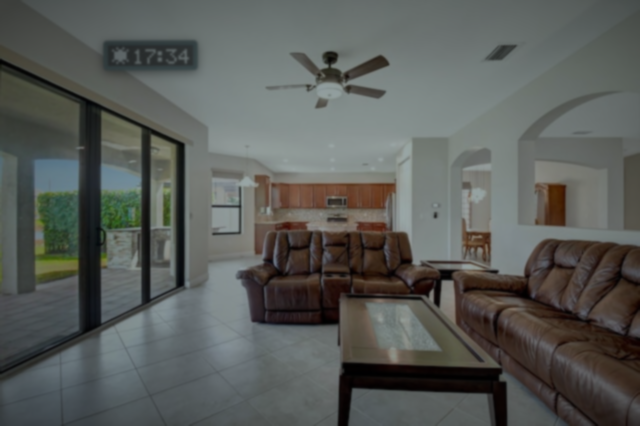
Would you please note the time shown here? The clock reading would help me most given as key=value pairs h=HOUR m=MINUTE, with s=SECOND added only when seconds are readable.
h=17 m=34
